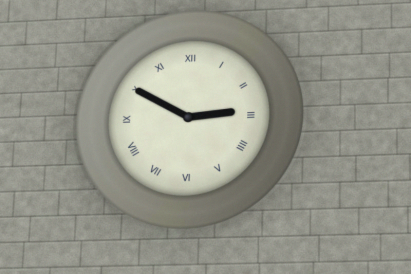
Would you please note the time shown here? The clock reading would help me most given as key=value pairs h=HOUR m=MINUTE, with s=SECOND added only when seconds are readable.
h=2 m=50
